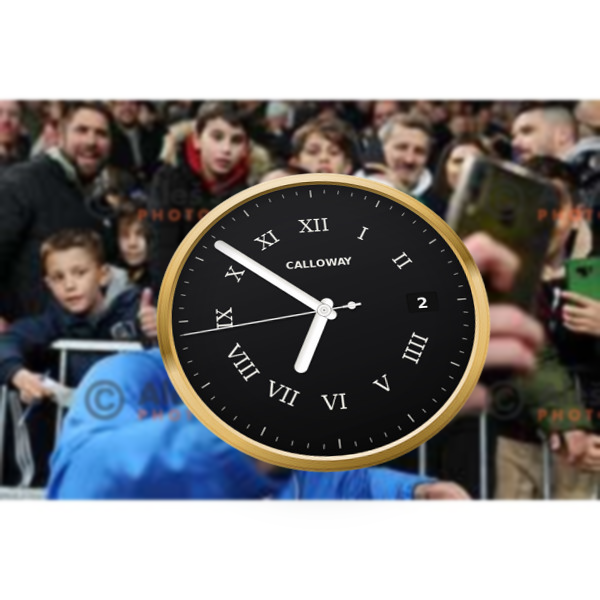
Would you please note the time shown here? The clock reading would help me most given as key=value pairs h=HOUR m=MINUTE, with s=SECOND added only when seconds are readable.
h=6 m=51 s=44
